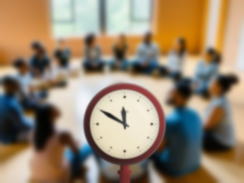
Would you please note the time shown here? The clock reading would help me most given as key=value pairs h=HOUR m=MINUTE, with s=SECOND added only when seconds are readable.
h=11 m=50
